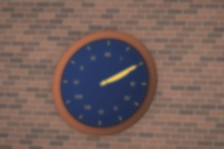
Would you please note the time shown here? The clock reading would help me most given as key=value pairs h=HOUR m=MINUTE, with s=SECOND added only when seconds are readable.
h=2 m=10
